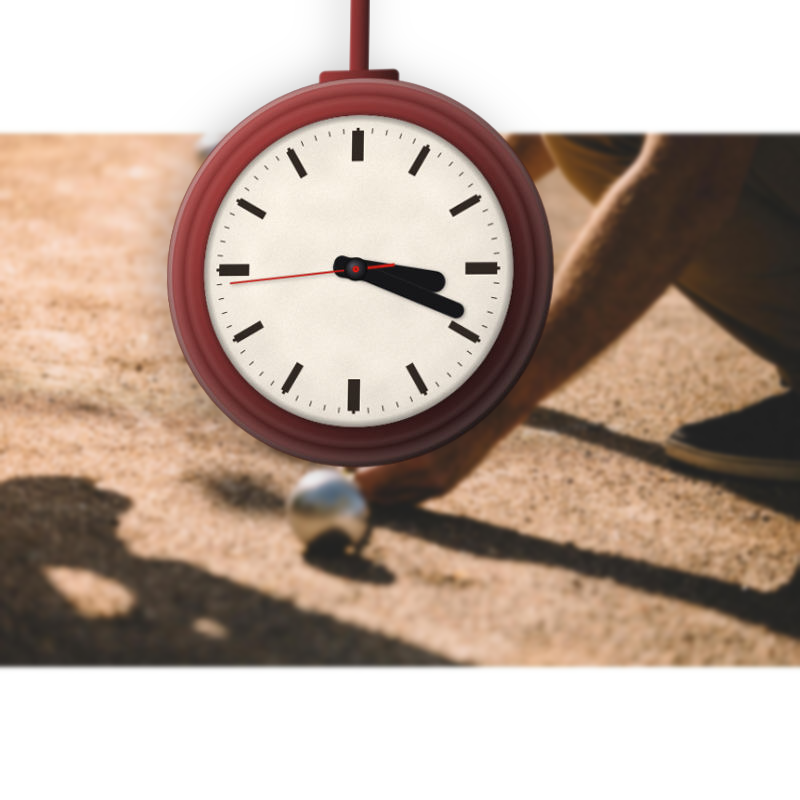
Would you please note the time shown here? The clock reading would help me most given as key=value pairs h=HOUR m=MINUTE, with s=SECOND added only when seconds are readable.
h=3 m=18 s=44
